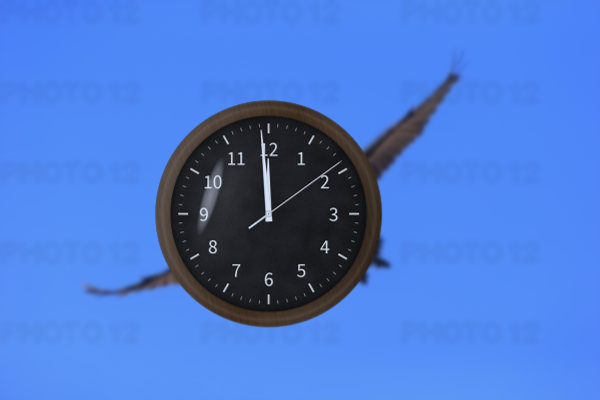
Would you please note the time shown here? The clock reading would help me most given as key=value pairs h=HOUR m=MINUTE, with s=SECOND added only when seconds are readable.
h=11 m=59 s=9
